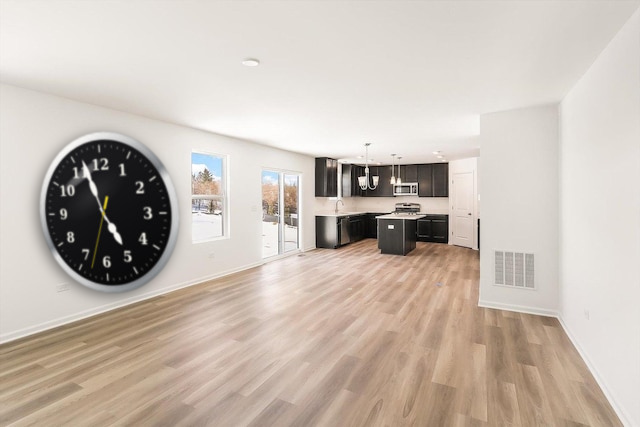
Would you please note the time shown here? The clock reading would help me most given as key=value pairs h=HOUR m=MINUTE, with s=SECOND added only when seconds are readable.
h=4 m=56 s=33
